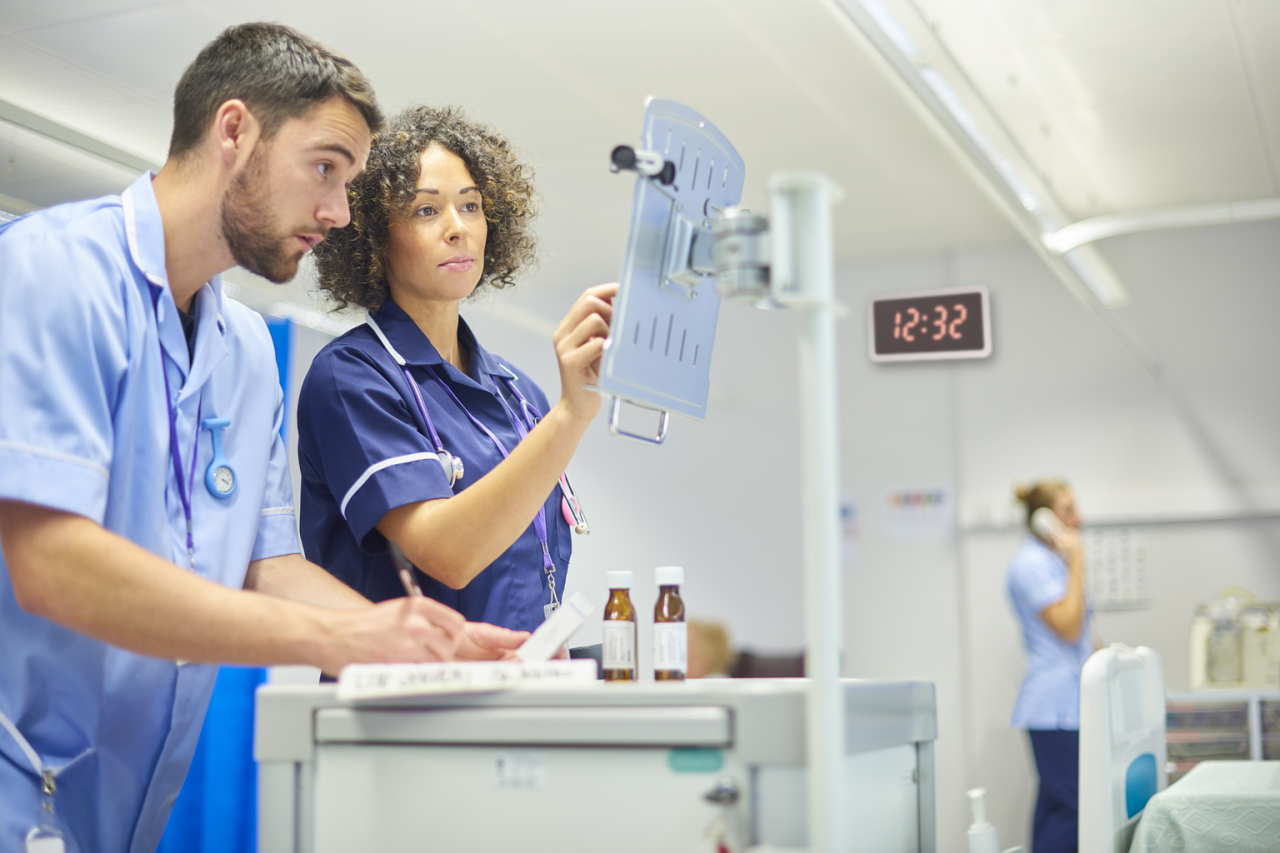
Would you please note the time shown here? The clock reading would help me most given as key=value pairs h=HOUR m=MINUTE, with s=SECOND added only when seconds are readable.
h=12 m=32
